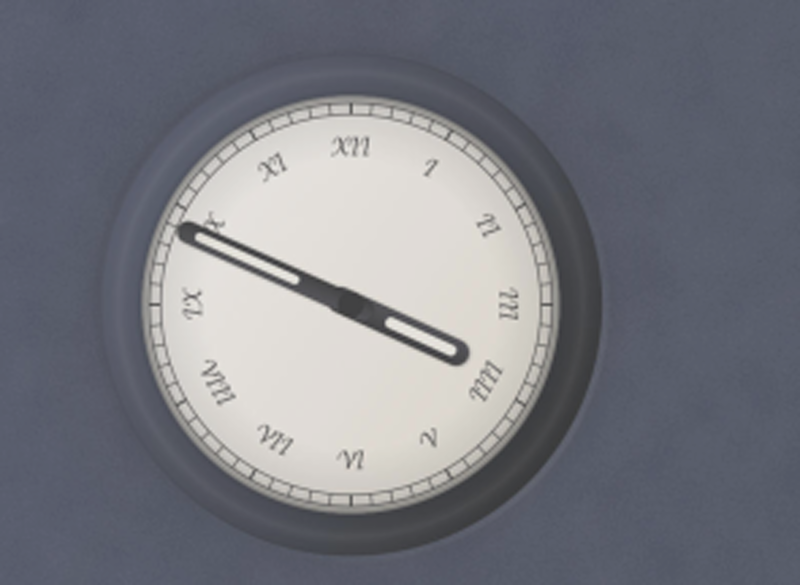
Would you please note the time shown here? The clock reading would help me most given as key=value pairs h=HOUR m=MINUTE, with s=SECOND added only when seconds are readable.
h=3 m=49
